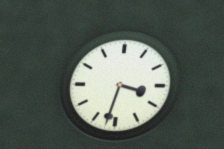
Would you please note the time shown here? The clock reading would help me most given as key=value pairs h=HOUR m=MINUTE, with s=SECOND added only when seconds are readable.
h=3 m=32
